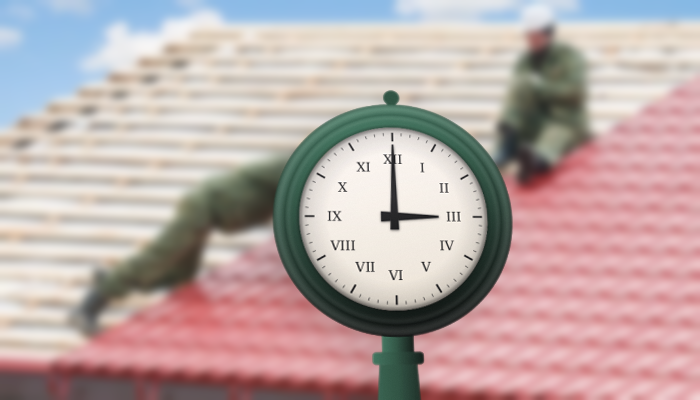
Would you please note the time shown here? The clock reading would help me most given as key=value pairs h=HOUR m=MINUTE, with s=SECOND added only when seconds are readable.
h=3 m=0
